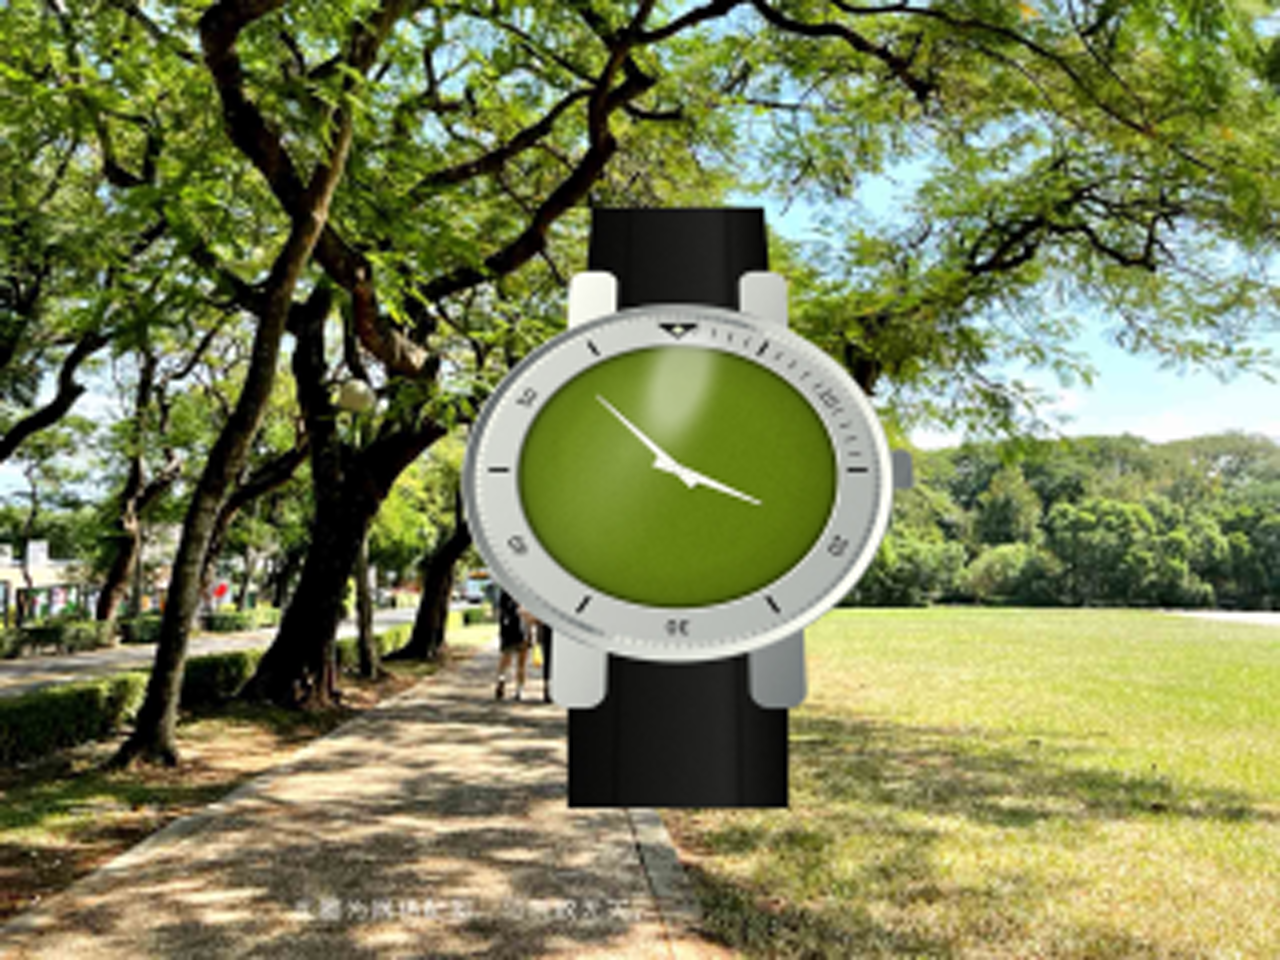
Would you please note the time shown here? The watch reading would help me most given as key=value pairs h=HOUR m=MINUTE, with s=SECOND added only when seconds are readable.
h=3 m=53
